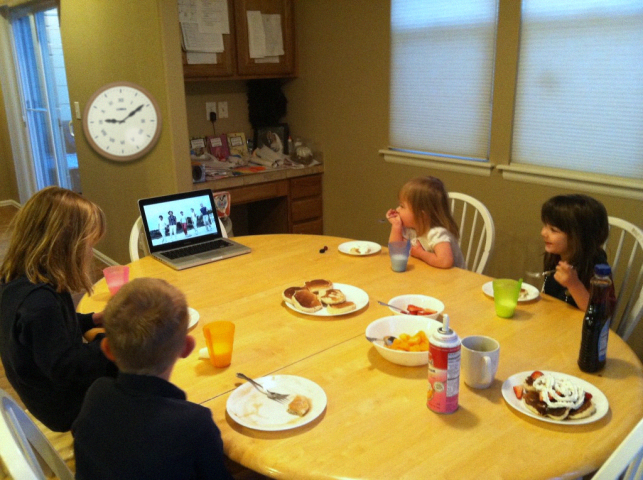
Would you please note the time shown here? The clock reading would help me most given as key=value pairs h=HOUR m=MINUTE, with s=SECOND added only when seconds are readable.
h=9 m=9
